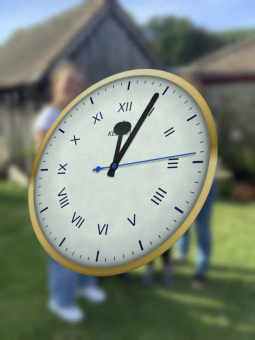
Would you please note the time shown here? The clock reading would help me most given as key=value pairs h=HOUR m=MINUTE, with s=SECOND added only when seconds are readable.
h=12 m=4 s=14
